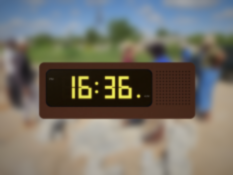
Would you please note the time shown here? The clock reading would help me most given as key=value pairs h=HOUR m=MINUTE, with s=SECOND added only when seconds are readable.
h=16 m=36
